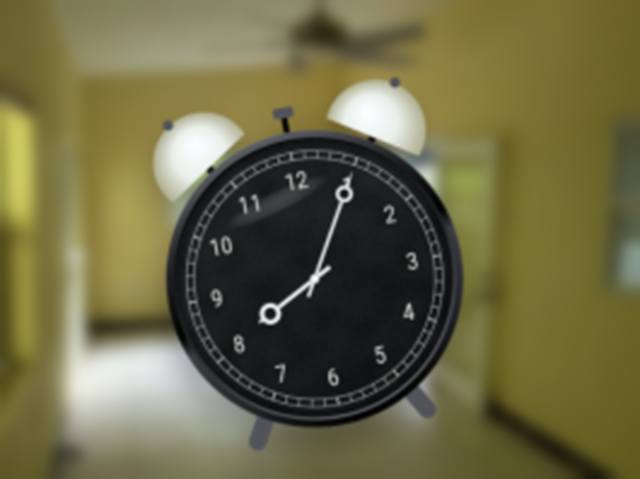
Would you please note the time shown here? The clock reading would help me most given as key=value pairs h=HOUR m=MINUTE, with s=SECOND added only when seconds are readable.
h=8 m=5
